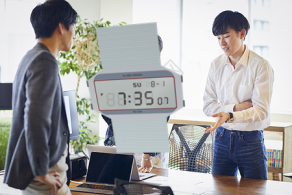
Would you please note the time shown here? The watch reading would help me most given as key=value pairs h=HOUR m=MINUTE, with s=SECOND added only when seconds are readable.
h=7 m=35 s=7
